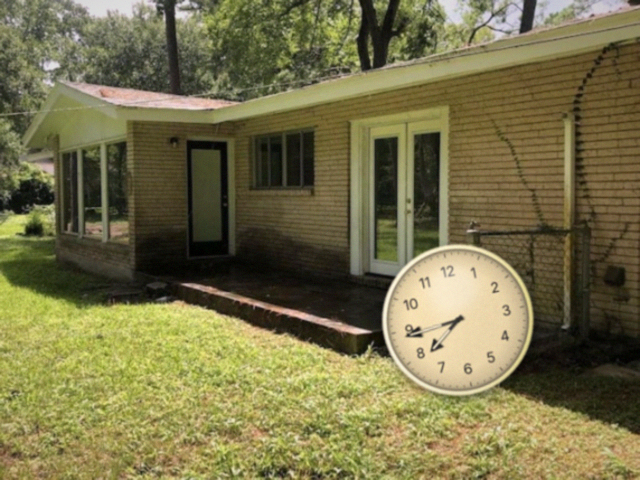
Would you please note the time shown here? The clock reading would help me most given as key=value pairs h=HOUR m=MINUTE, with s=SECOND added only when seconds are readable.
h=7 m=44
